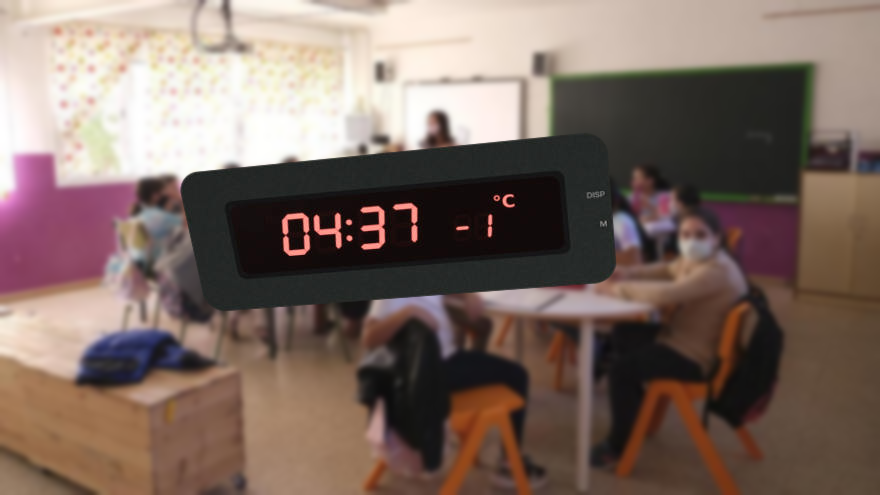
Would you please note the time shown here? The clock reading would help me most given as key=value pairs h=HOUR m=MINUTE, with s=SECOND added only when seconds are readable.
h=4 m=37
